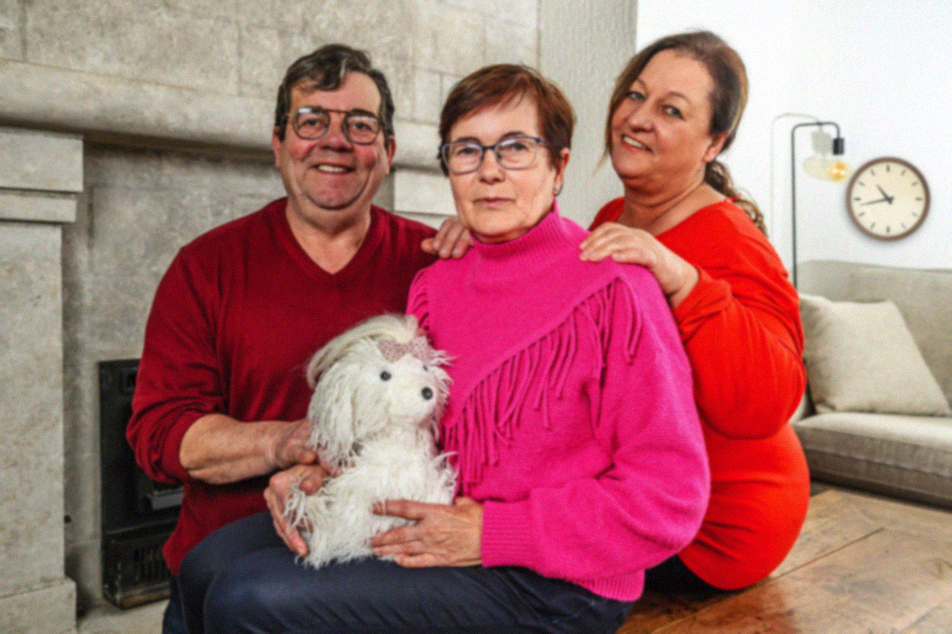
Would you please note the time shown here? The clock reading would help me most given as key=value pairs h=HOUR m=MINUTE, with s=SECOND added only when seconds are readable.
h=10 m=43
